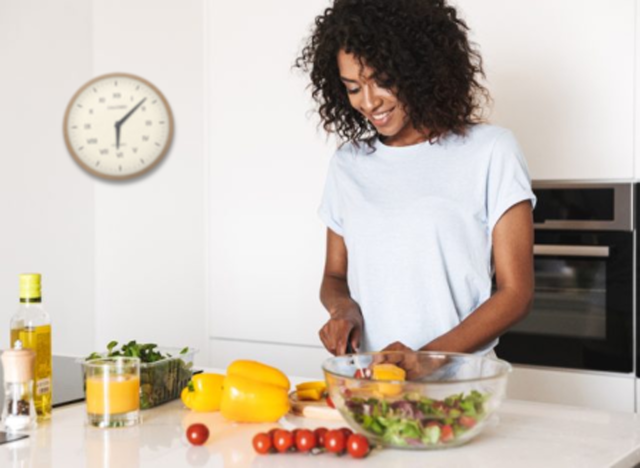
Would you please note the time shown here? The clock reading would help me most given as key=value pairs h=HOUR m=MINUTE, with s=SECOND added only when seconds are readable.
h=6 m=8
